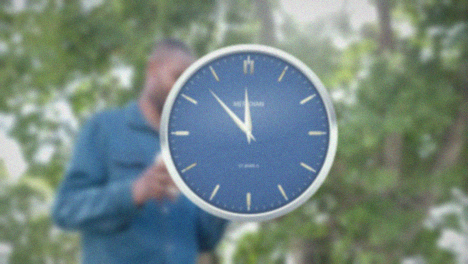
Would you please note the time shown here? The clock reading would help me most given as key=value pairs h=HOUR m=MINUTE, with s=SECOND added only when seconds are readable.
h=11 m=53
